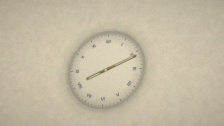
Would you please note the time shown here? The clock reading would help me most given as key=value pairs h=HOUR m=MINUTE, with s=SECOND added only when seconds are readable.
h=8 m=11
